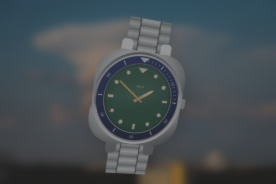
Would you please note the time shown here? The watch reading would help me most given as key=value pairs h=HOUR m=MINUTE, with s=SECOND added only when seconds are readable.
h=1 m=51
